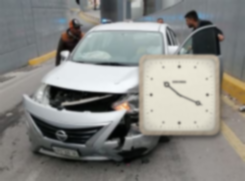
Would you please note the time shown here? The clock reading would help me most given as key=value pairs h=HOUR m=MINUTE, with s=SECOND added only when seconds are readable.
h=10 m=19
